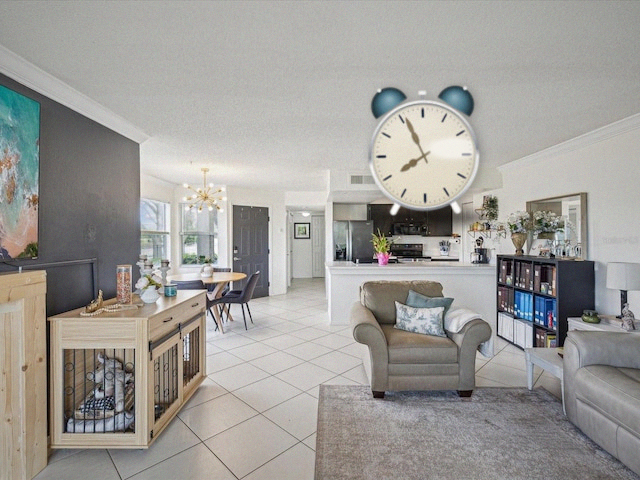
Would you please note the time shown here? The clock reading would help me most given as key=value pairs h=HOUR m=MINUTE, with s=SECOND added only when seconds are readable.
h=7 m=56
